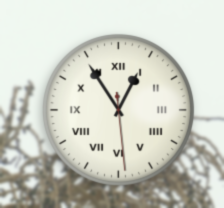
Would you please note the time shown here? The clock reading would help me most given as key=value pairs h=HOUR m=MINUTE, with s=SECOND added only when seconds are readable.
h=12 m=54 s=29
